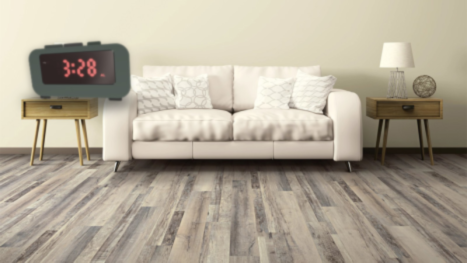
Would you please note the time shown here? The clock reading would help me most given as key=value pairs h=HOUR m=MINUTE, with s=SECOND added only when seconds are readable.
h=3 m=28
